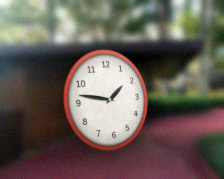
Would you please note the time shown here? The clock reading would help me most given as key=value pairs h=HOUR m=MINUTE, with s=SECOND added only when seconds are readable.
h=1 m=47
